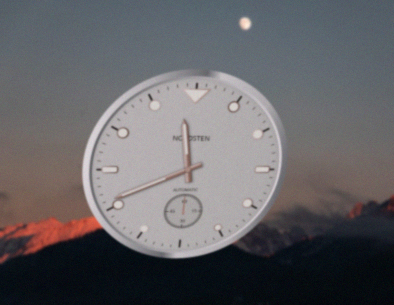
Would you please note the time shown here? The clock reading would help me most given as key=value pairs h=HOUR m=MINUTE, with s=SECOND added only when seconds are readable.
h=11 m=41
